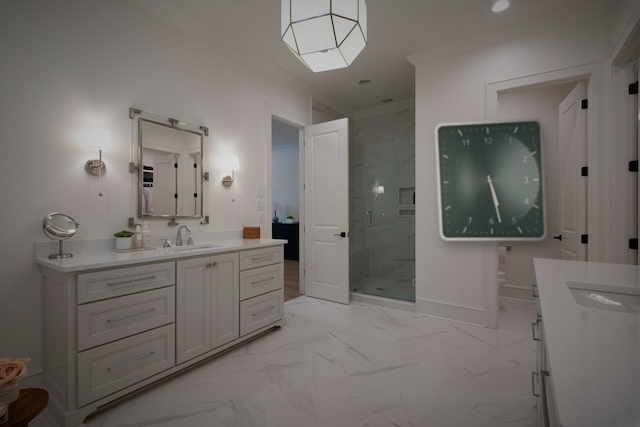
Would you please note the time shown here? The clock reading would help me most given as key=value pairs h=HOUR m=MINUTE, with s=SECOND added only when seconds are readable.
h=5 m=28
